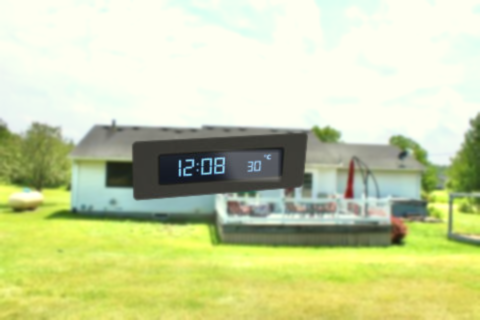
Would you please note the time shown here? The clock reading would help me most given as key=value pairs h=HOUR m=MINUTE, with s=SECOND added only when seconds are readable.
h=12 m=8
